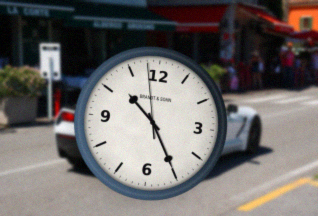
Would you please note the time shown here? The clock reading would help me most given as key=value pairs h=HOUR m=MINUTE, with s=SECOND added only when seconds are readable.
h=10 m=24 s=58
